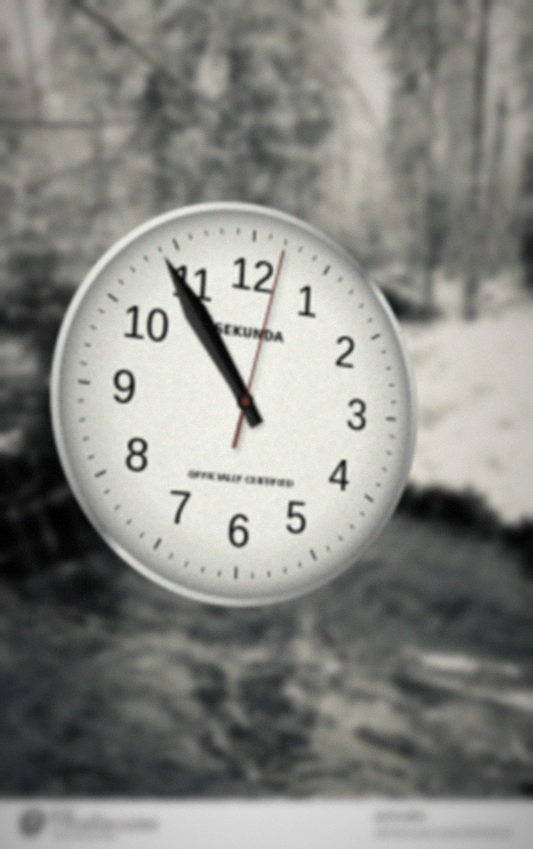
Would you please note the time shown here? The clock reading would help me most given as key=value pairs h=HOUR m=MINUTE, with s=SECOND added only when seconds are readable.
h=10 m=54 s=2
